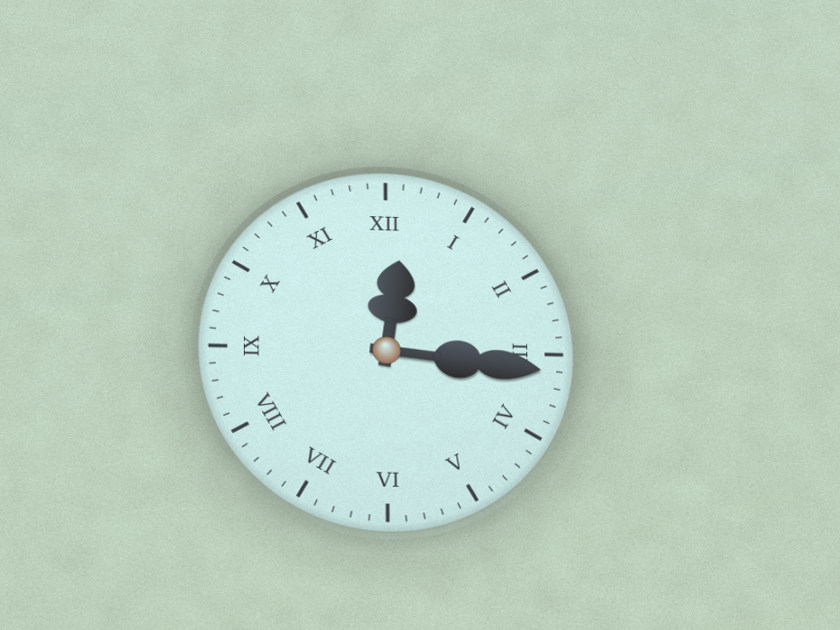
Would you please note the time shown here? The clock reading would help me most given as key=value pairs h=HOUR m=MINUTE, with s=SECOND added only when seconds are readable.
h=12 m=16
